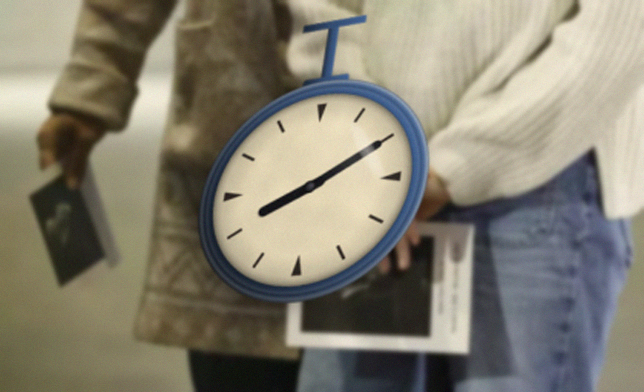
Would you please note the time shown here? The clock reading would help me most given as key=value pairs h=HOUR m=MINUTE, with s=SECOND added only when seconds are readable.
h=8 m=10
